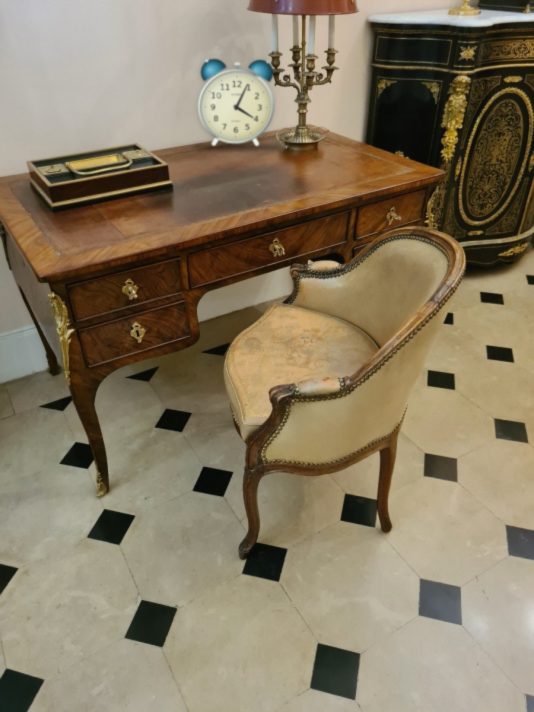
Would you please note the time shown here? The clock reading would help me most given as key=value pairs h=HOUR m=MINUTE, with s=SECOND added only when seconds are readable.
h=4 m=4
